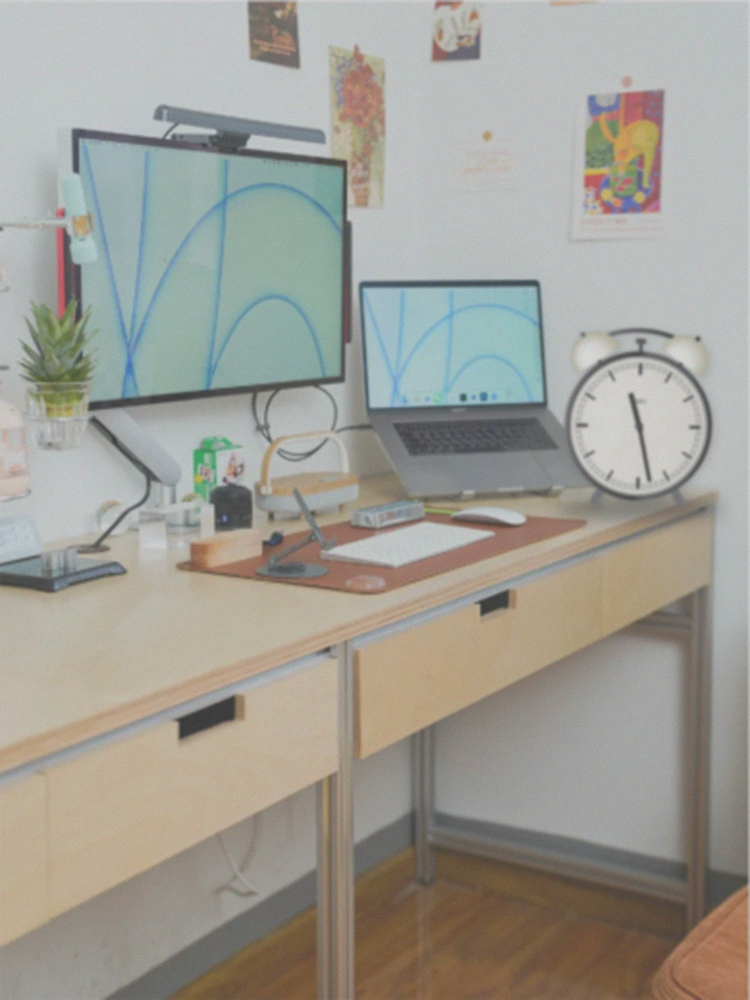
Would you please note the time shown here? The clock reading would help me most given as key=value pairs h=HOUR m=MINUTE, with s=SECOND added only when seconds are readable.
h=11 m=28
